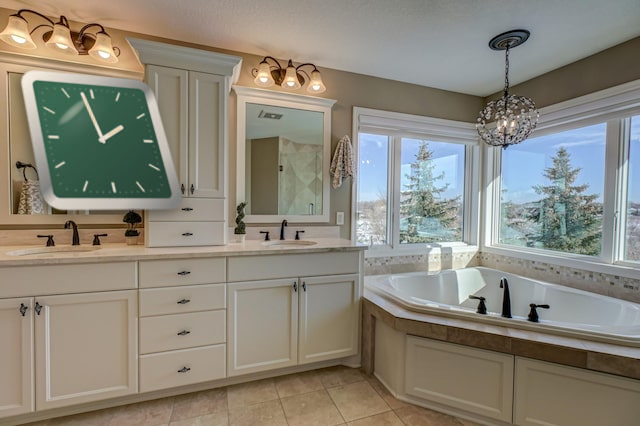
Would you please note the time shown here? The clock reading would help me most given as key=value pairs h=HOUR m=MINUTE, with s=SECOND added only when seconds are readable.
h=1 m=58
